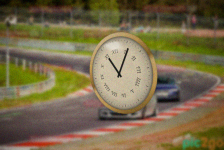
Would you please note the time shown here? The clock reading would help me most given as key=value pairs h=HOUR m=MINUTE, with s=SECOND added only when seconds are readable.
h=11 m=6
